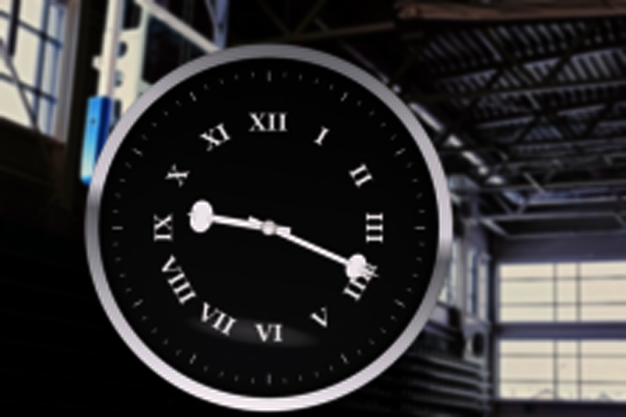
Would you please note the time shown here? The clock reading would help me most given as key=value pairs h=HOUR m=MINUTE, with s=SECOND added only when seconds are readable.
h=9 m=19
